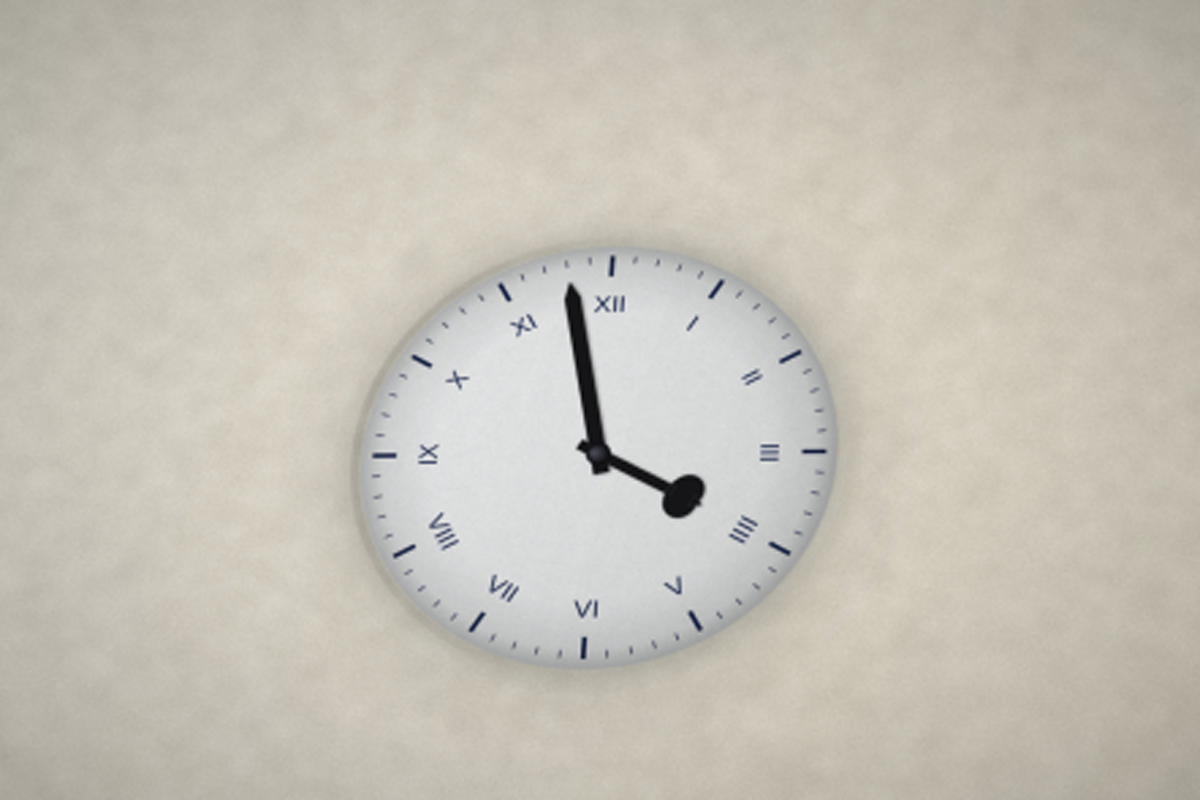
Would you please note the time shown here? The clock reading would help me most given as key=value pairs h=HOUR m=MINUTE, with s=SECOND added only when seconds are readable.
h=3 m=58
